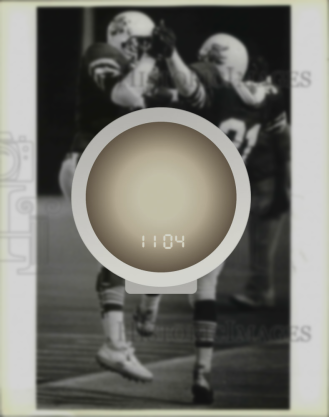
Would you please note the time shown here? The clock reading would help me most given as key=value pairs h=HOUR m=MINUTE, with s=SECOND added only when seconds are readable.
h=11 m=4
